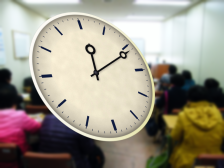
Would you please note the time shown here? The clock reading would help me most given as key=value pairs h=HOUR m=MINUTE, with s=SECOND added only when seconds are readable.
h=12 m=11
